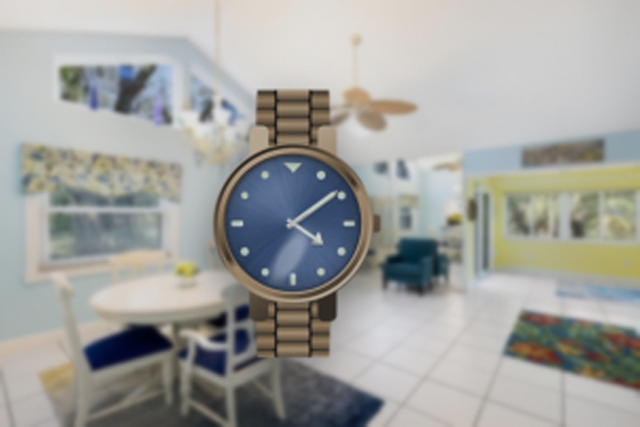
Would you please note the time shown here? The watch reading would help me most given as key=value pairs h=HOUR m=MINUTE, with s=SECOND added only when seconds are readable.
h=4 m=9
